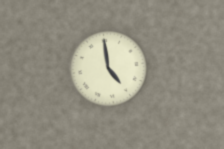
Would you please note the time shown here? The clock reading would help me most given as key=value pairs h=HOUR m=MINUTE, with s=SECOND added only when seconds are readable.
h=5 m=0
